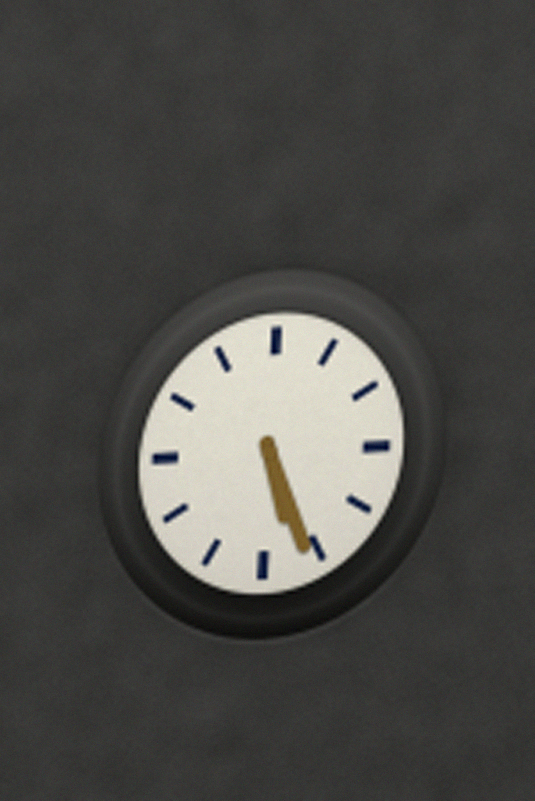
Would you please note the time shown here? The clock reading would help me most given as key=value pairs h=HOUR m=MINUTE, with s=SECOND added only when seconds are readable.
h=5 m=26
